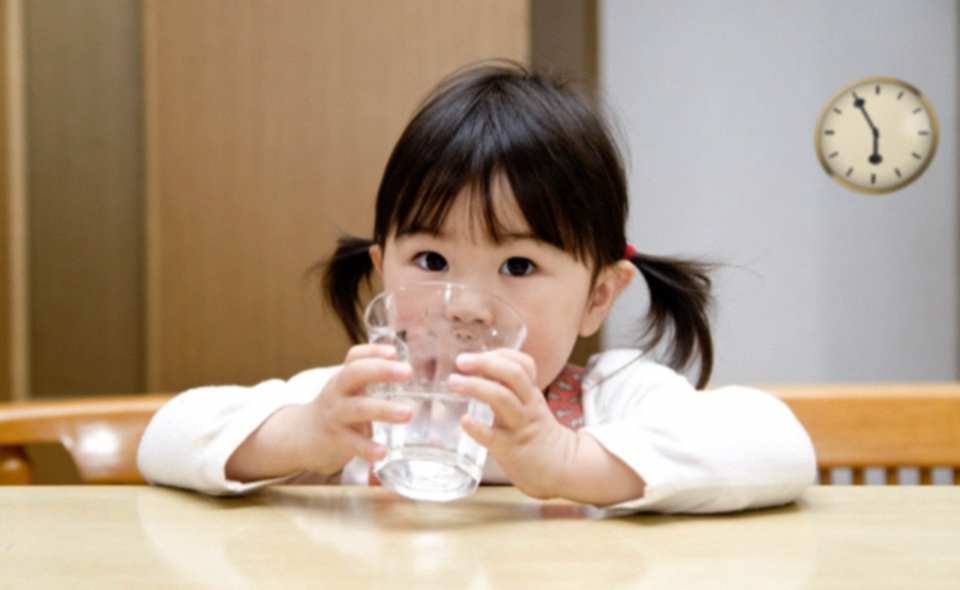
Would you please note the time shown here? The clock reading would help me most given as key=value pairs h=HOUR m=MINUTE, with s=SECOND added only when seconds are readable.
h=5 m=55
